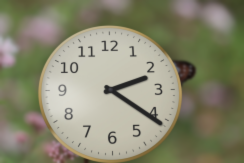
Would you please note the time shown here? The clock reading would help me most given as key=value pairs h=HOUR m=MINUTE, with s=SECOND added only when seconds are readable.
h=2 m=21
